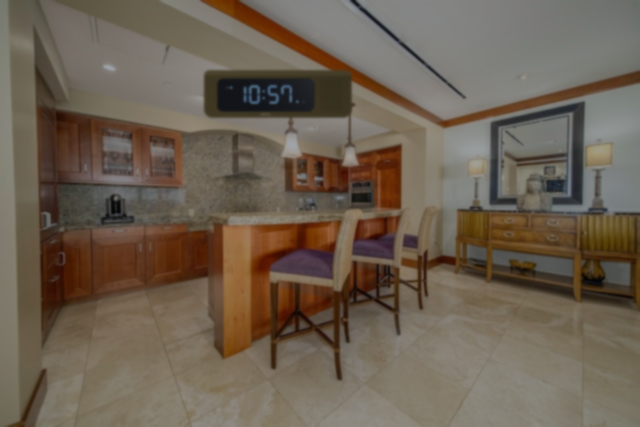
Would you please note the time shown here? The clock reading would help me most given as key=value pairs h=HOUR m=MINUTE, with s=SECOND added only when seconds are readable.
h=10 m=57
